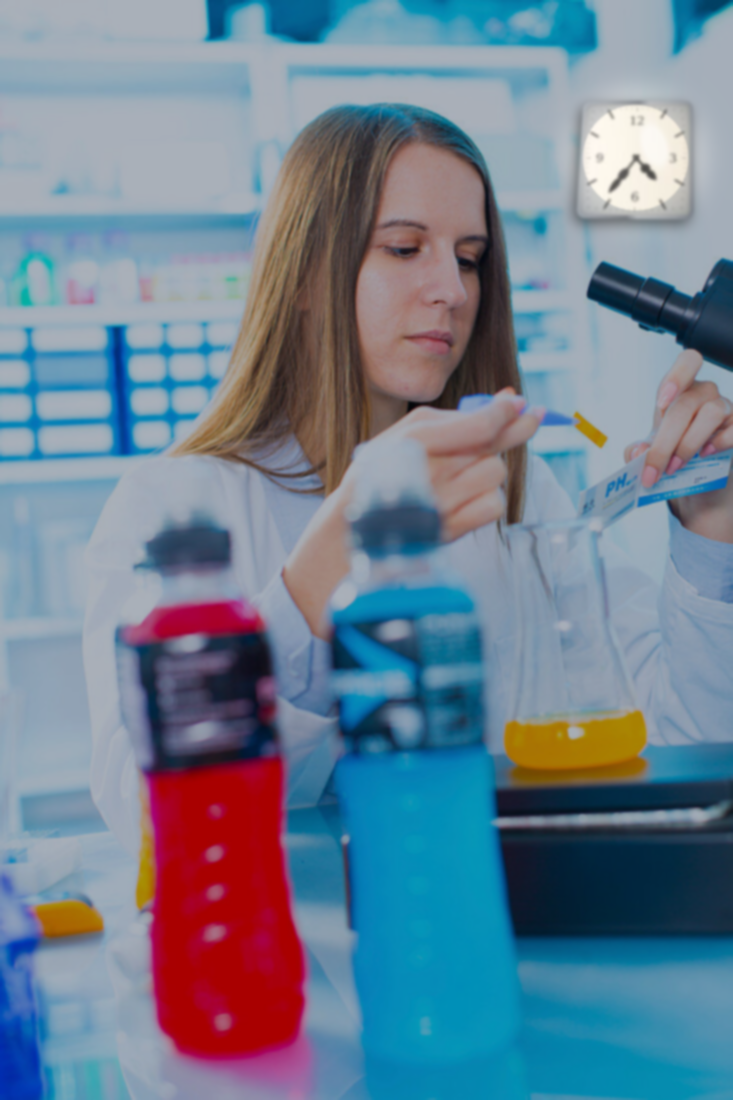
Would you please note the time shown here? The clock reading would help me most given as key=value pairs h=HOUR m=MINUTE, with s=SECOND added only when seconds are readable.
h=4 m=36
